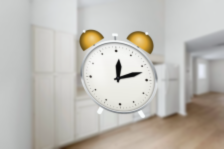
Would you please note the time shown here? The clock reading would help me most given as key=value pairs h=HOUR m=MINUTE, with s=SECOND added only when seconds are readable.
h=12 m=12
